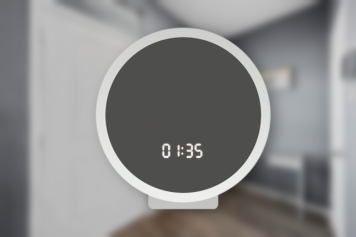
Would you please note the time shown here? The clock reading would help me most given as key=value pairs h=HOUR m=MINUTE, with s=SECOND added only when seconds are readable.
h=1 m=35
